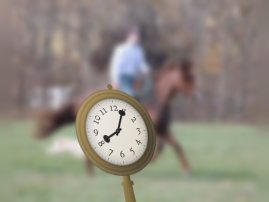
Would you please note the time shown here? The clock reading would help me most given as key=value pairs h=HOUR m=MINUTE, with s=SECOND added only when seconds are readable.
h=8 m=4
